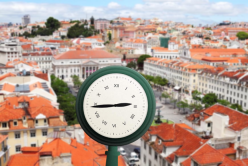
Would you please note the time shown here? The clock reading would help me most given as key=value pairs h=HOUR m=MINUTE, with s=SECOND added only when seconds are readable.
h=2 m=44
